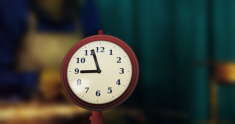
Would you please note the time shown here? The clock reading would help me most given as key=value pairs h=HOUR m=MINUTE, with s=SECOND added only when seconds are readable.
h=8 m=57
